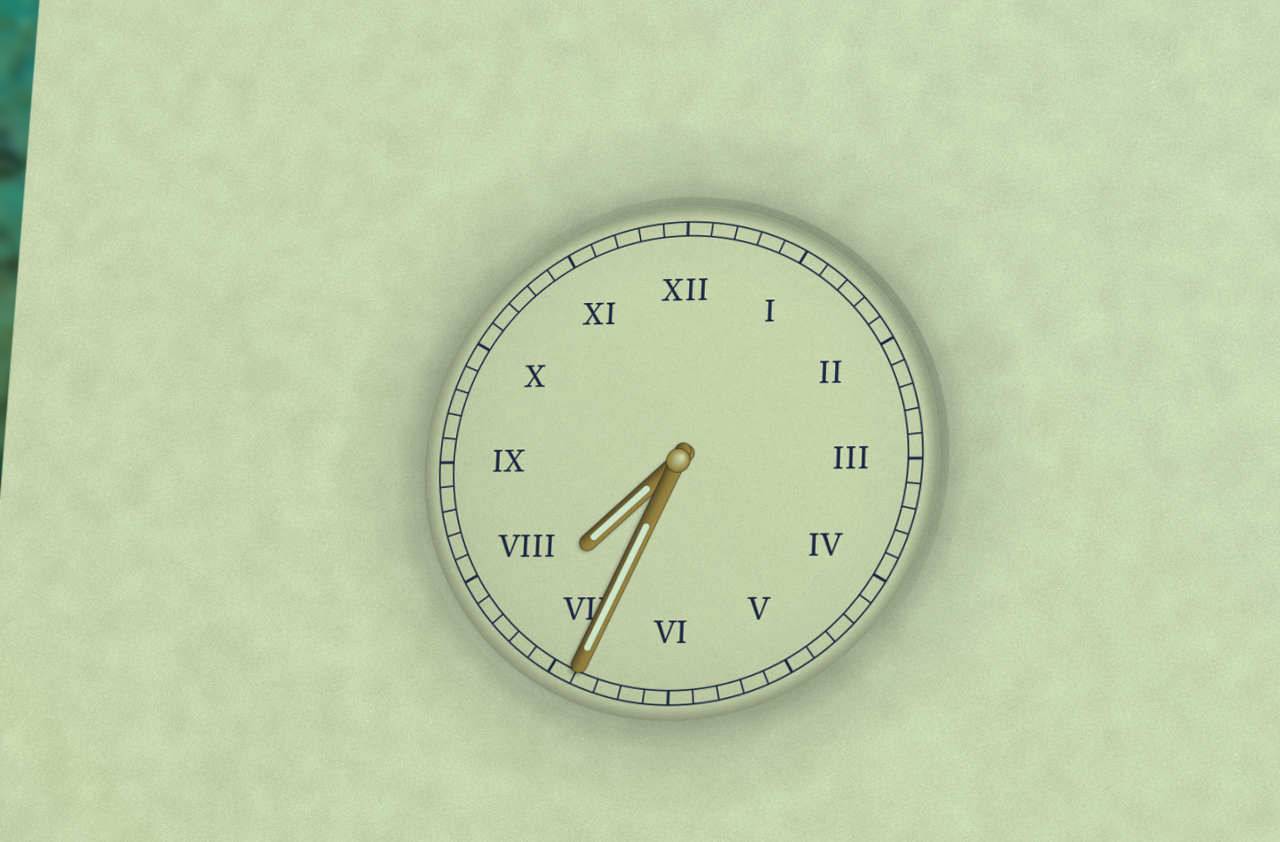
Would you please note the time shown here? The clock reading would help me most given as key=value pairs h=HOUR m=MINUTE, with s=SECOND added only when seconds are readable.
h=7 m=34
